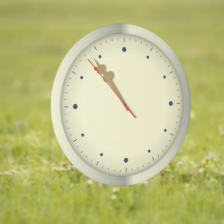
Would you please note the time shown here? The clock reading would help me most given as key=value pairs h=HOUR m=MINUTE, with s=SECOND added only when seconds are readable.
h=10 m=53 s=53
